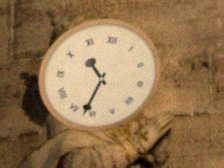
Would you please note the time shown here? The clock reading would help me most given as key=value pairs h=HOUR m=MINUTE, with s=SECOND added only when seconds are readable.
h=10 m=32
